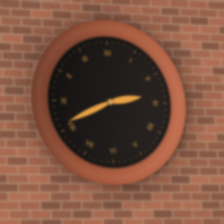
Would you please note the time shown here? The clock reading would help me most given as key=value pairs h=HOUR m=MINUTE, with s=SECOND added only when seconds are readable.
h=2 m=41
